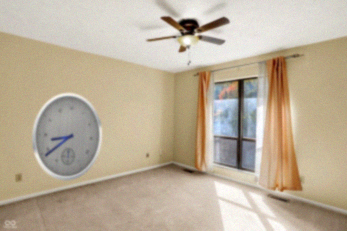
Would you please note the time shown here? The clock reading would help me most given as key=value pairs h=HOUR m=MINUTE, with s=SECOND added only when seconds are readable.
h=8 m=39
